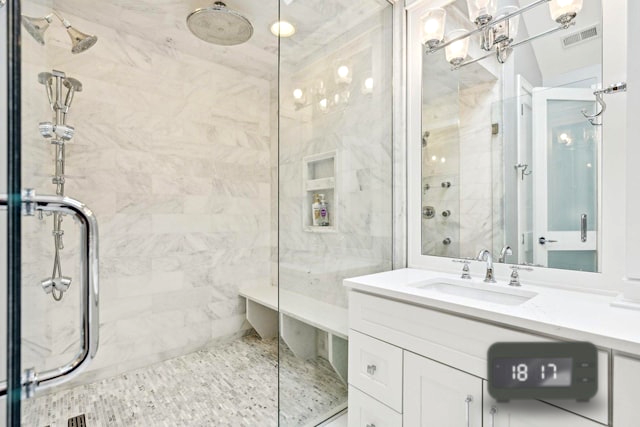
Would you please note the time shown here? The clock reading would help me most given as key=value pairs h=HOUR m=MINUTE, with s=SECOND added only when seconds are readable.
h=18 m=17
